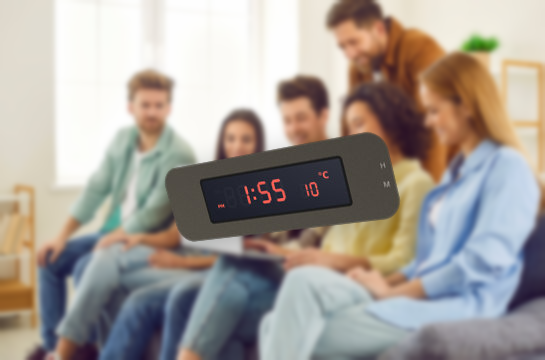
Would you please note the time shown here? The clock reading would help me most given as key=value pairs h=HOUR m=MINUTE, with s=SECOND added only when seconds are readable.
h=1 m=55
